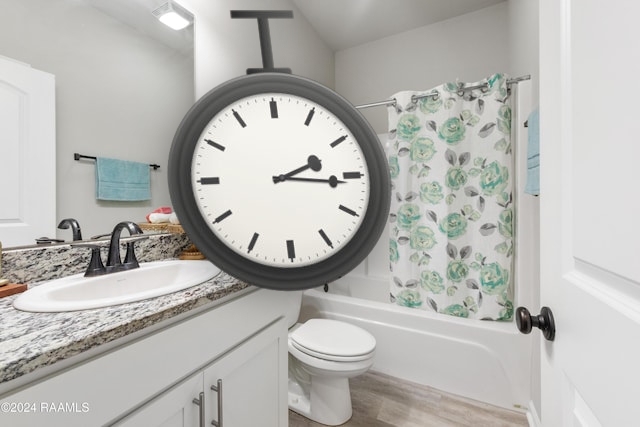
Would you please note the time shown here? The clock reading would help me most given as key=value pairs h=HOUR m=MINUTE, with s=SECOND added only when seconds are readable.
h=2 m=16
